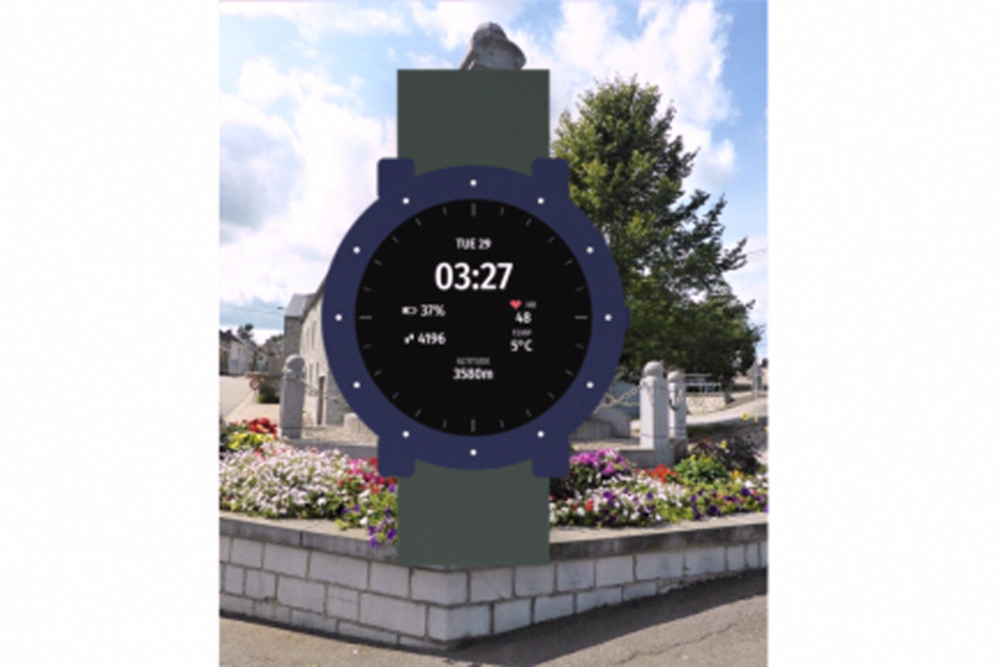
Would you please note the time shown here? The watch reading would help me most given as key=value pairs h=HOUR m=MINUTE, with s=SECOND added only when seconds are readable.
h=3 m=27
